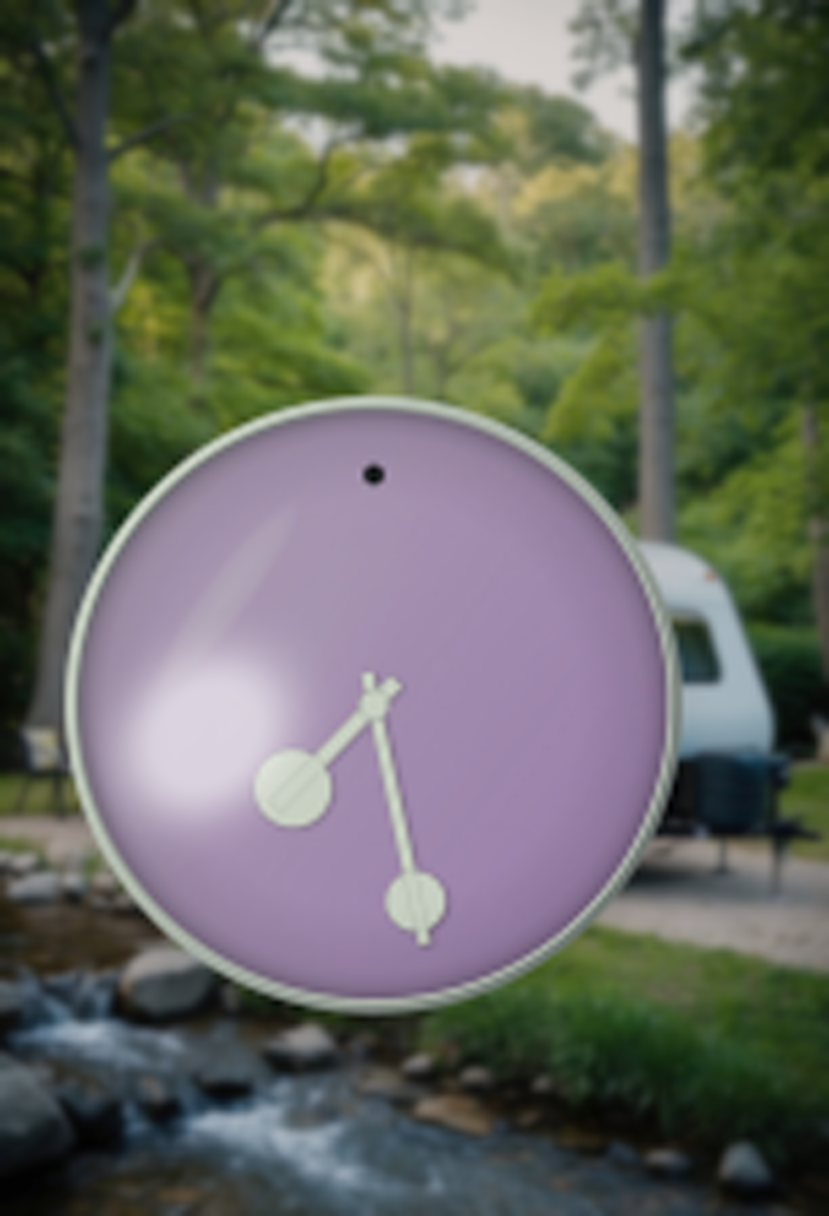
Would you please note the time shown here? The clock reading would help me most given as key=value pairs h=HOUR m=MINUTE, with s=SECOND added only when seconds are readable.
h=7 m=28
